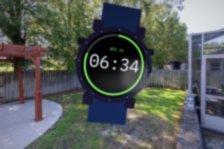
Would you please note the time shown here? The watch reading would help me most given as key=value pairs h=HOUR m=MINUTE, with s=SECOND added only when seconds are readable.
h=6 m=34
